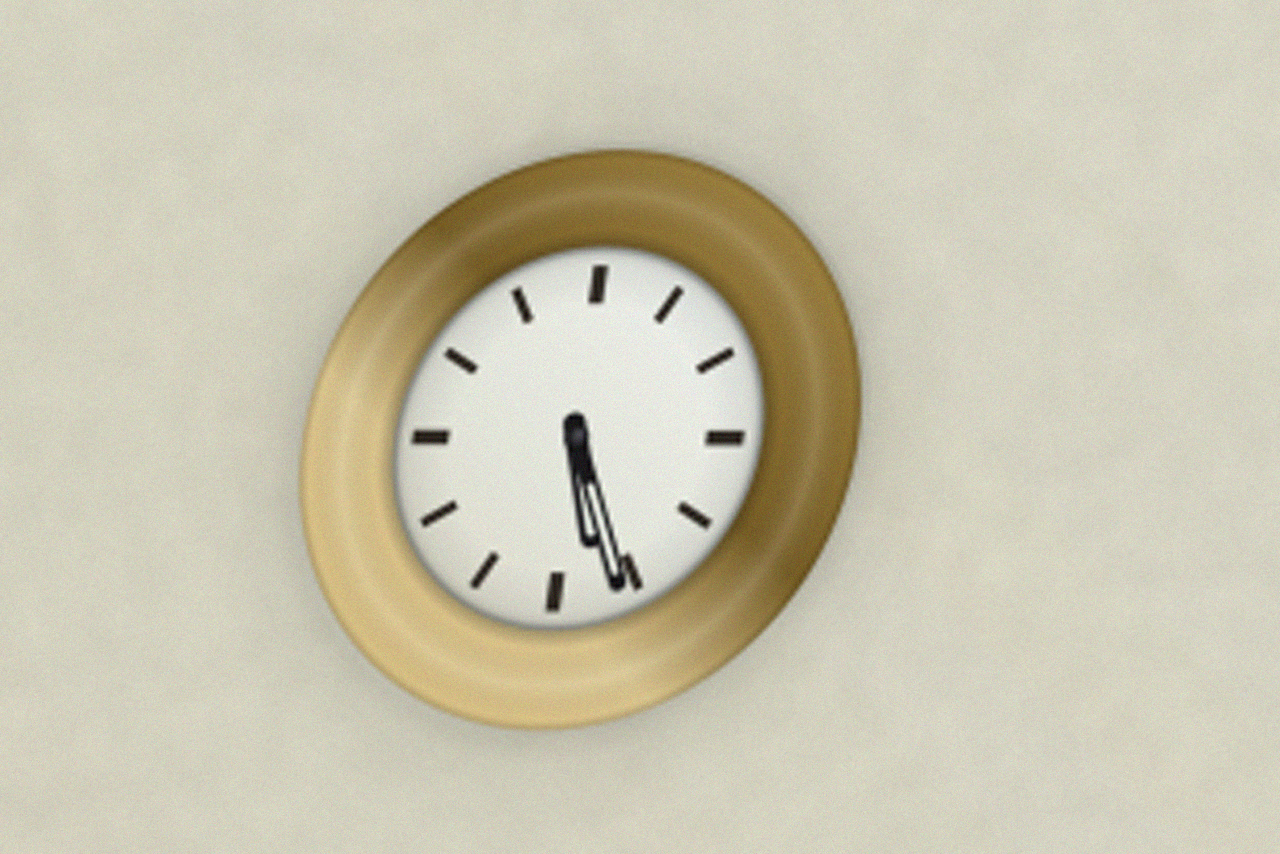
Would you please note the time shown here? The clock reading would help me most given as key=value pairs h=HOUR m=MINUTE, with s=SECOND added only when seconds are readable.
h=5 m=26
